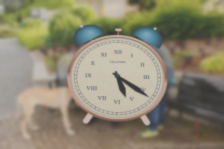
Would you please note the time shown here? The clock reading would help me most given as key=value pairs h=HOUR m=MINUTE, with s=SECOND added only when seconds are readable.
h=5 m=21
